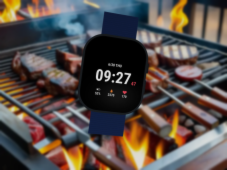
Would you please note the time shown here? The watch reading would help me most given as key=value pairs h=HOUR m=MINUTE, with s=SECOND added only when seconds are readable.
h=9 m=27
